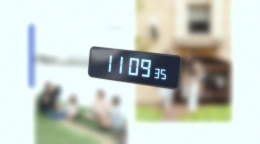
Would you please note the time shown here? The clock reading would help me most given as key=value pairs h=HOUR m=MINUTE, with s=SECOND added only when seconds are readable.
h=11 m=9 s=35
